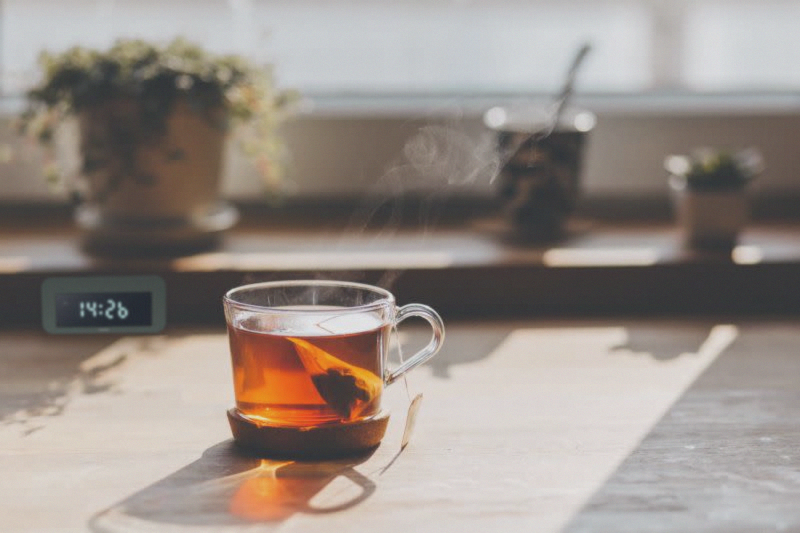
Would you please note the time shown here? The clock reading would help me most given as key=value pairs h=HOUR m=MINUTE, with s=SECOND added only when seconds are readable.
h=14 m=26
